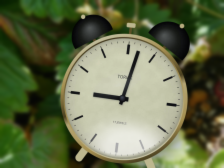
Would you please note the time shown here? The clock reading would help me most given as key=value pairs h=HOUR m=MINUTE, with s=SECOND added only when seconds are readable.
h=9 m=2
